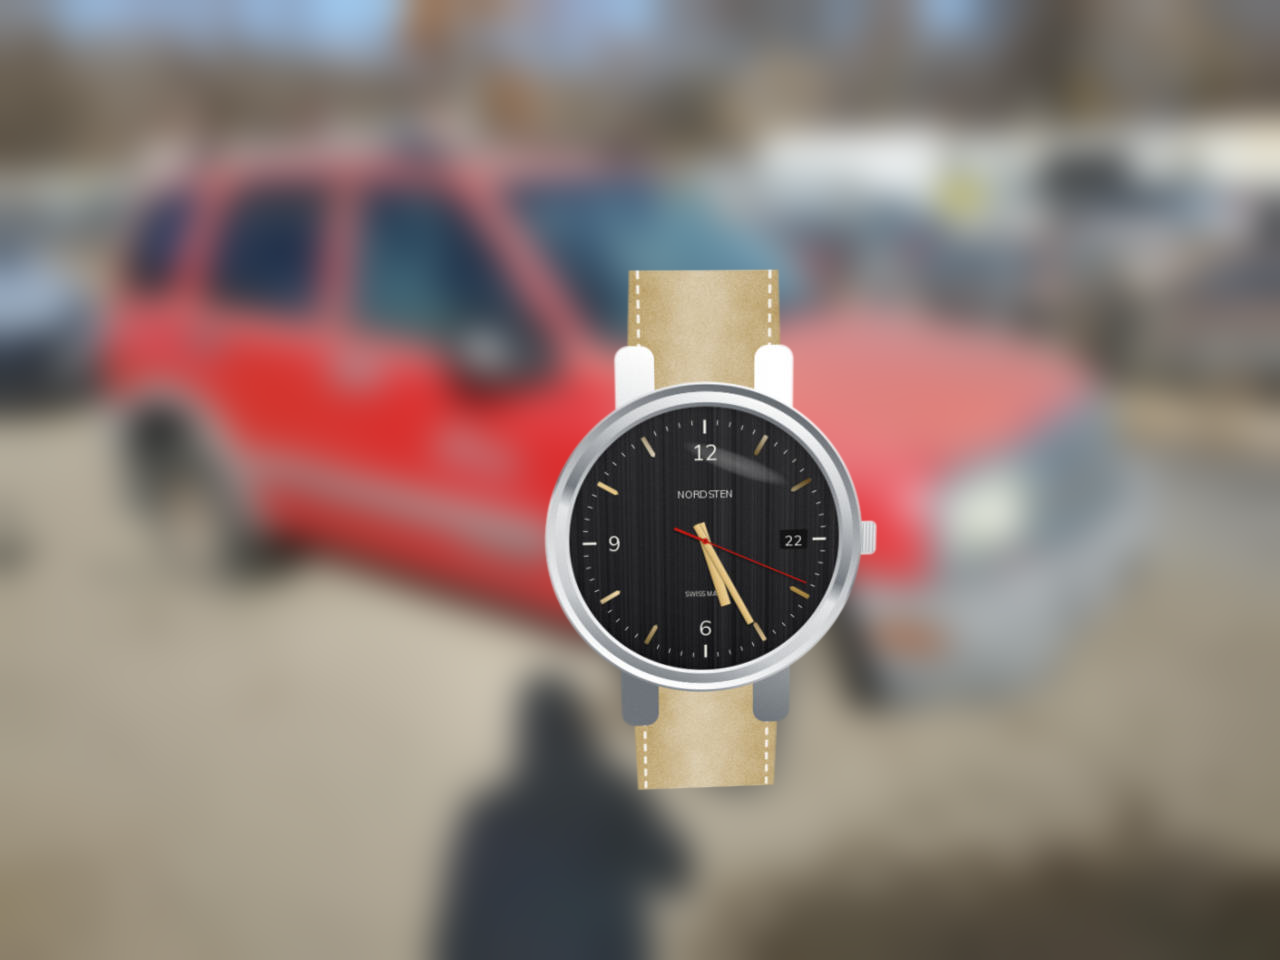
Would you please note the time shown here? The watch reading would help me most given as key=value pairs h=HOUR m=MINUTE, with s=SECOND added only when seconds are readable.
h=5 m=25 s=19
